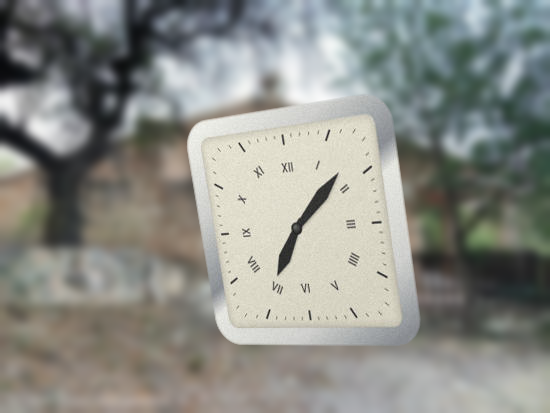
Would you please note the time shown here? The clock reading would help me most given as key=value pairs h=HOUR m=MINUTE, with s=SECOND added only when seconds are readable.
h=7 m=8
